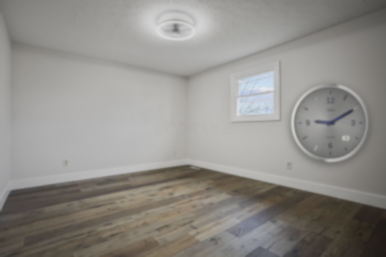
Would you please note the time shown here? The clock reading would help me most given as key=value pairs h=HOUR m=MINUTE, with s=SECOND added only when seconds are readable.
h=9 m=10
